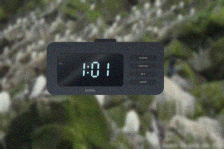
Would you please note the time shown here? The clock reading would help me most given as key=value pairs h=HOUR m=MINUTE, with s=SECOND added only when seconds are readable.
h=1 m=1
